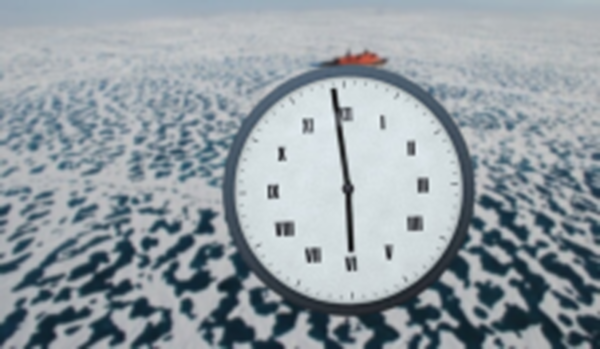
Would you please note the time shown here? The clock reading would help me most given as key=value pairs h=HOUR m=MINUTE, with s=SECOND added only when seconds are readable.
h=5 m=59
